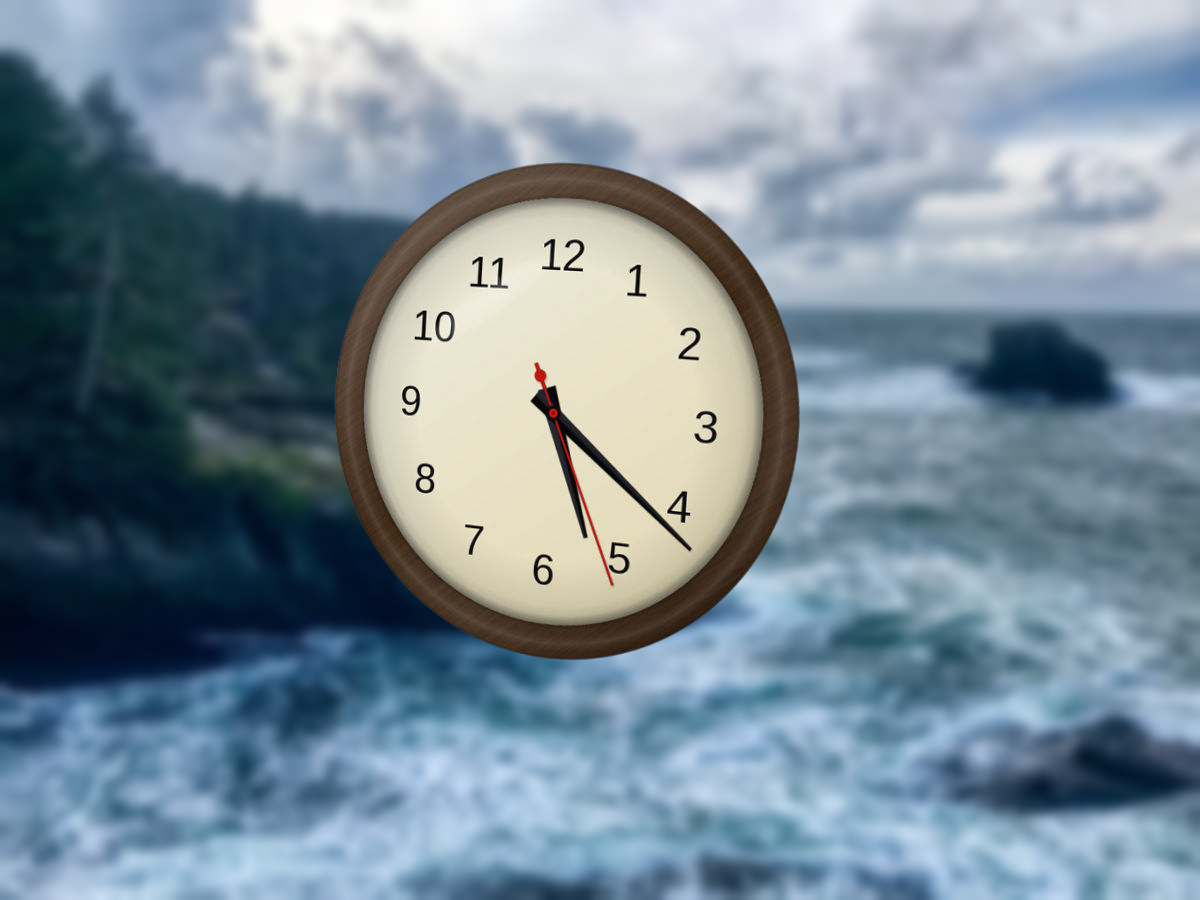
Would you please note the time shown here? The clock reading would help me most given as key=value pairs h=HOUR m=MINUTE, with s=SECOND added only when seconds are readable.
h=5 m=21 s=26
